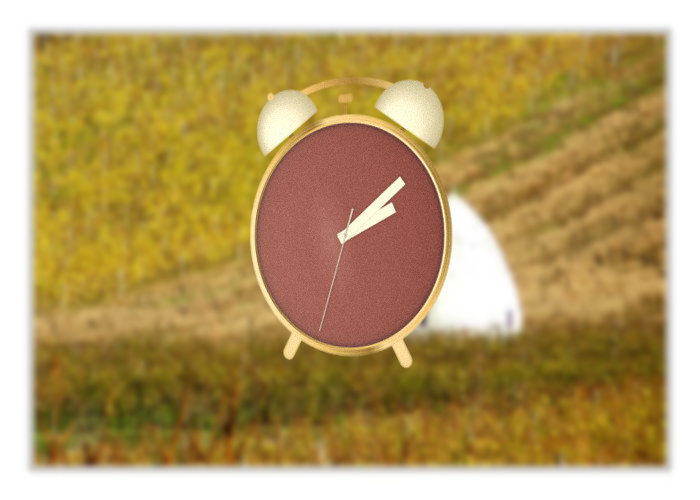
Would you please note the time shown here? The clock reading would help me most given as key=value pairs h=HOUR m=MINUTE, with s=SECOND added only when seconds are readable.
h=2 m=8 s=33
